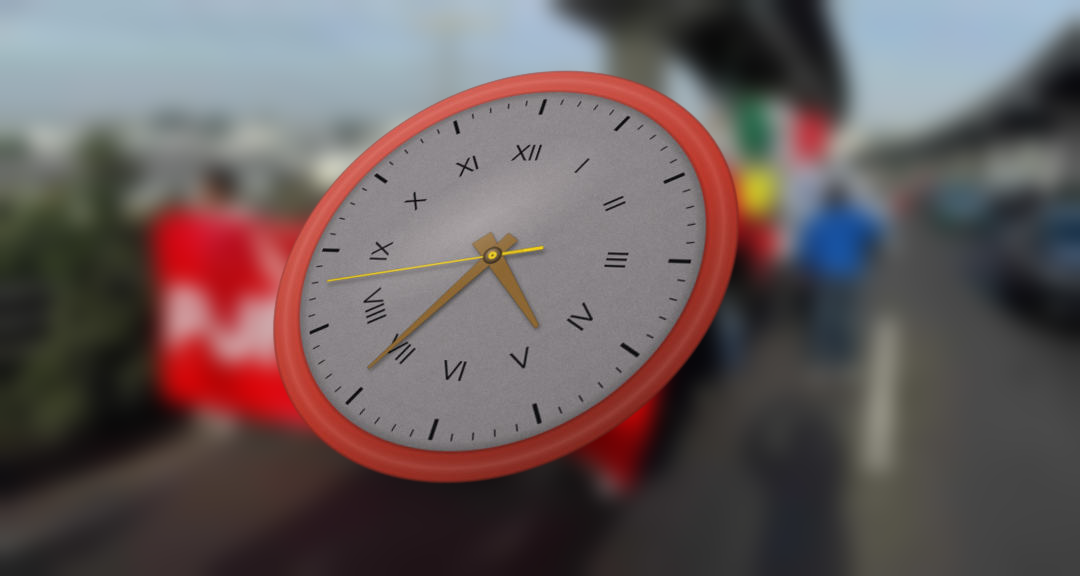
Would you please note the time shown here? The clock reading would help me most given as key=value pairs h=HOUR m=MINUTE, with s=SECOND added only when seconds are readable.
h=4 m=35 s=43
